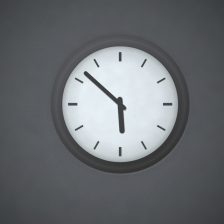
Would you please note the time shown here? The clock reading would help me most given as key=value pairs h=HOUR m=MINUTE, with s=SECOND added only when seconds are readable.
h=5 m=52
